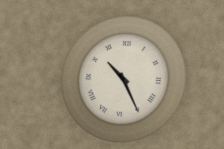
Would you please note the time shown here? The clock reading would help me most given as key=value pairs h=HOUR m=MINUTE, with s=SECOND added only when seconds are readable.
h=10 m=25
